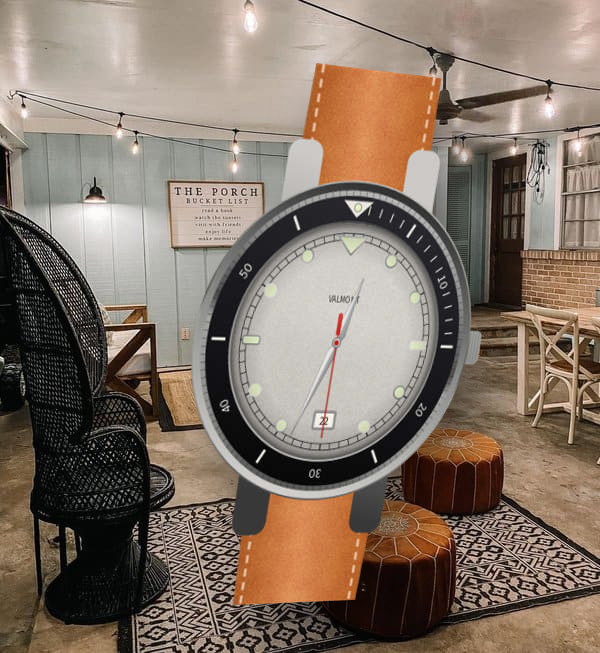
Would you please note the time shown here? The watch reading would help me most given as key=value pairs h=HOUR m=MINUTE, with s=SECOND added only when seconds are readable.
h=12 m=33 s=30
